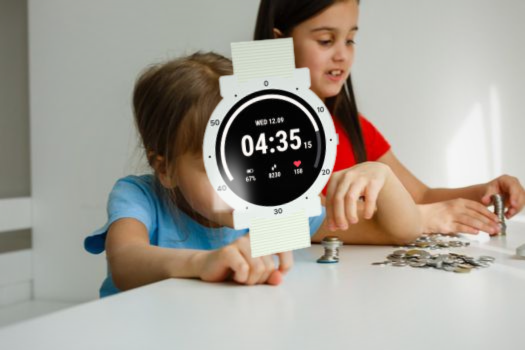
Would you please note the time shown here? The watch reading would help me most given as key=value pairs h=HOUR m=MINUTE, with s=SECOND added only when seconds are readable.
h=4 m=35 s=15
